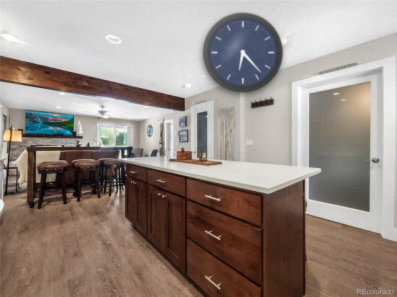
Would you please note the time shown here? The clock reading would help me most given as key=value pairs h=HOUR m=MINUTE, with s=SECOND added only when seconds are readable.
h=6 m=23
